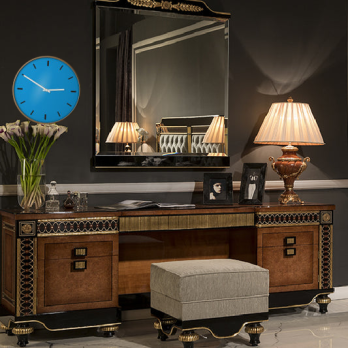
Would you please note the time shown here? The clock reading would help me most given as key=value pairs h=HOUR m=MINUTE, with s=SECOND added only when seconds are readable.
h=2 m=50
